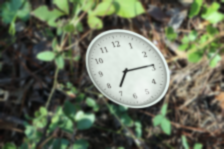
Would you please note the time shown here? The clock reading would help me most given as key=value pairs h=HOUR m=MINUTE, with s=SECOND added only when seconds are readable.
h=7 m=14
